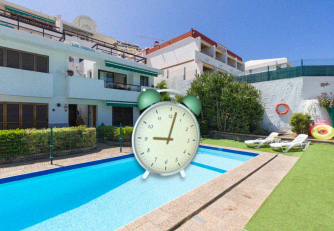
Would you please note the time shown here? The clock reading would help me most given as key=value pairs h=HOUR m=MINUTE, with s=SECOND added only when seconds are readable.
h=9 m=2
